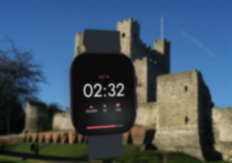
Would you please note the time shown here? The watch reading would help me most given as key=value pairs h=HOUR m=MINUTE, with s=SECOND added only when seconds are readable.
h=2 m=32
